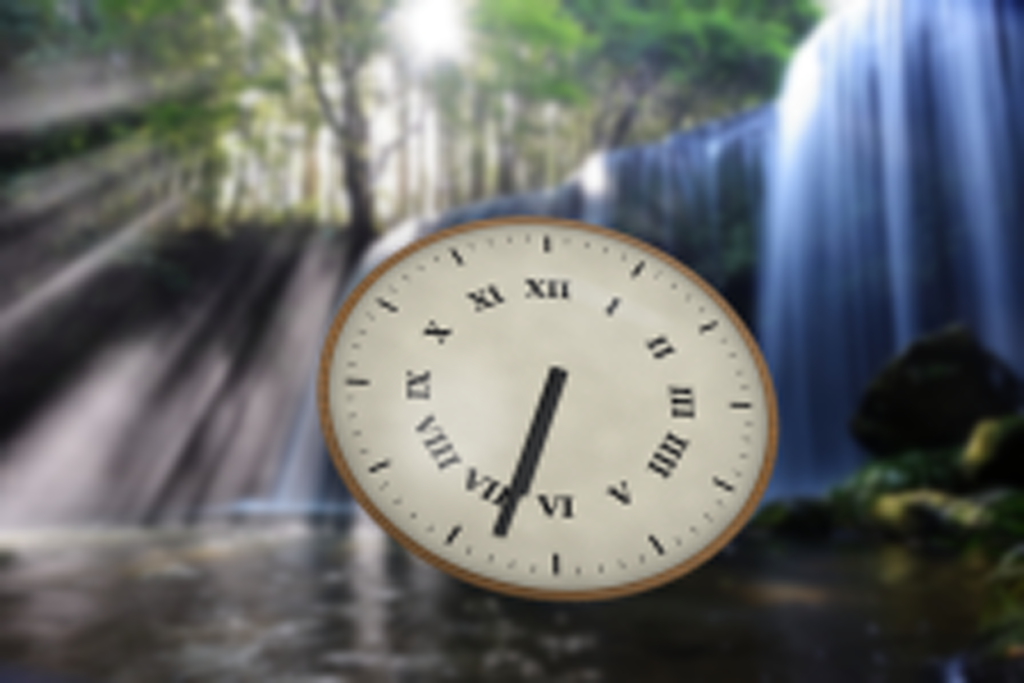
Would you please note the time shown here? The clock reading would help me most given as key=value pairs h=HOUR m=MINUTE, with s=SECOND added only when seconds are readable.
h=6 m=33
